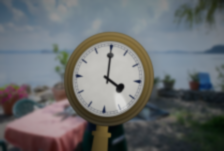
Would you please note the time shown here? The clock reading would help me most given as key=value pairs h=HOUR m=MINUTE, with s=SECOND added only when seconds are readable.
h=4 m=0
